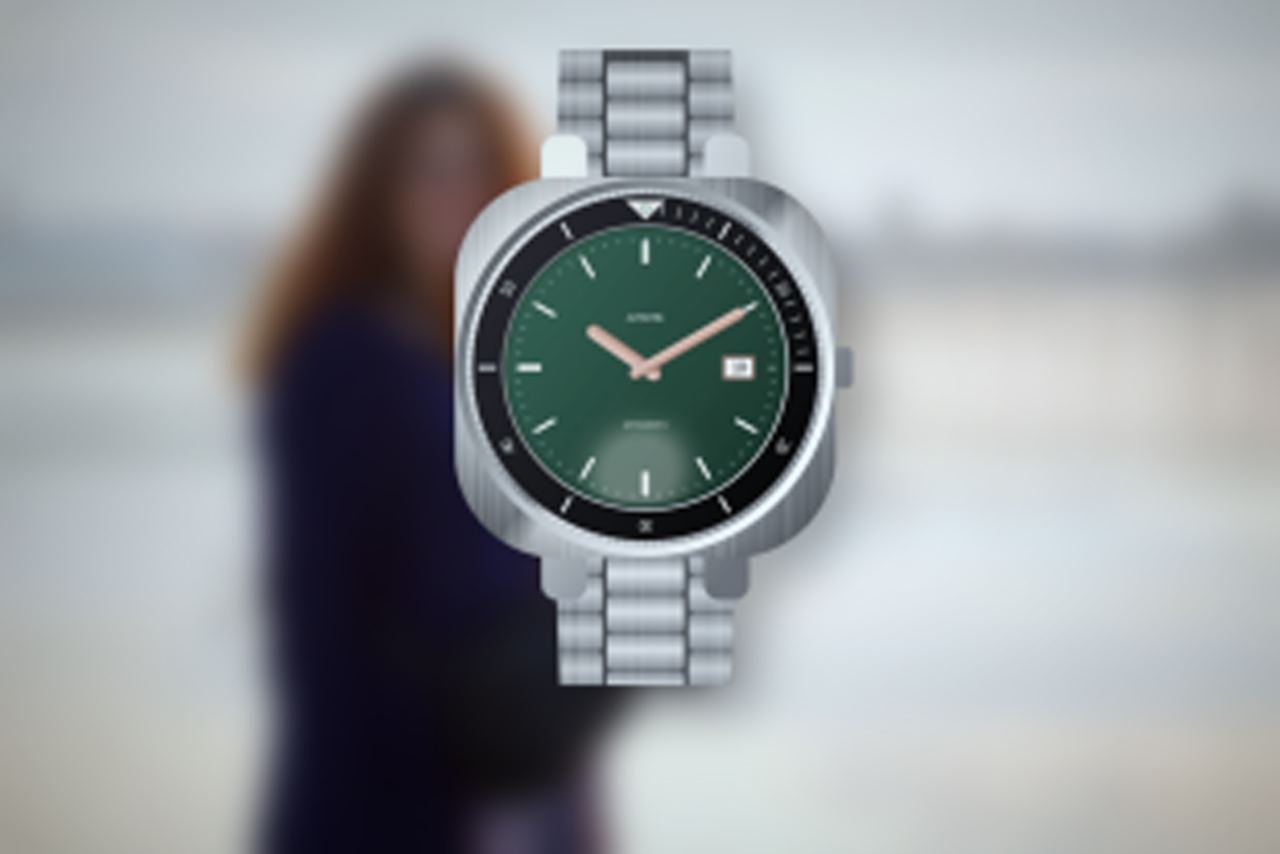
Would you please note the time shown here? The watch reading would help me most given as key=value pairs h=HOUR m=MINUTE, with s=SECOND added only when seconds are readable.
h=10 m=10
